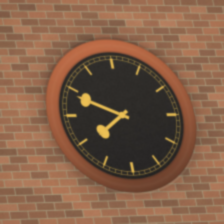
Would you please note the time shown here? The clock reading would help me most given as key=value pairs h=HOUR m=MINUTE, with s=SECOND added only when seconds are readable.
h=7 m=49
